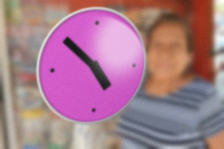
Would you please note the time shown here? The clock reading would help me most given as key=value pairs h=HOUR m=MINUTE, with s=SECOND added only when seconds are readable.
h=4 m=52
